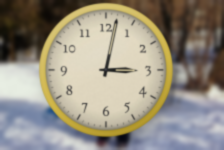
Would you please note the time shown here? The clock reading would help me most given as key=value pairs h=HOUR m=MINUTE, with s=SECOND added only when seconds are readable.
h=3 m=2
